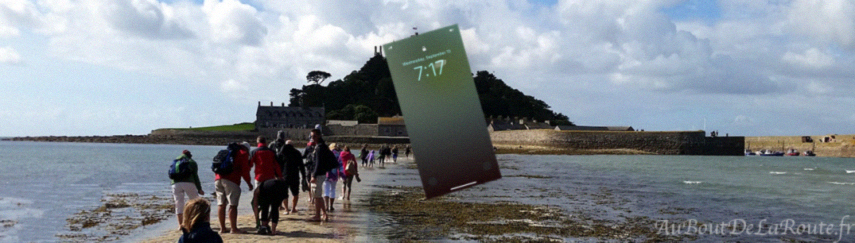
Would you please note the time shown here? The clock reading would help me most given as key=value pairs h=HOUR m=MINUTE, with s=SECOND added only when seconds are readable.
h=7 m=17
